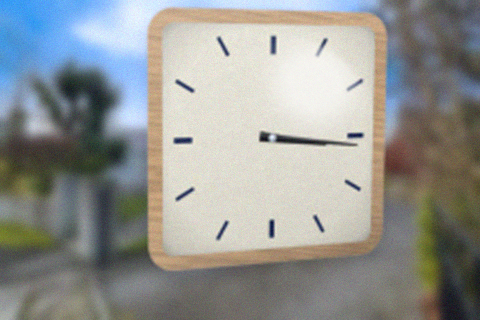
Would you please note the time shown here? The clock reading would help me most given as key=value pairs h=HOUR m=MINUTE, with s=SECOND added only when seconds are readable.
h=3 m=16
